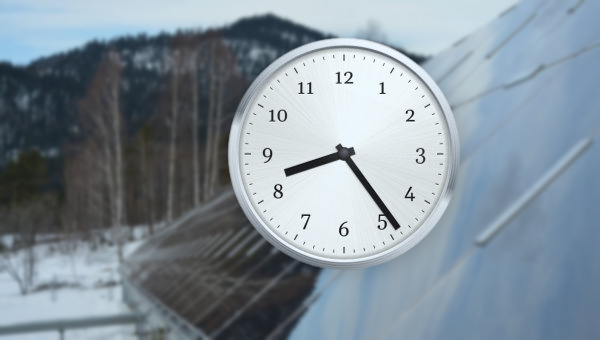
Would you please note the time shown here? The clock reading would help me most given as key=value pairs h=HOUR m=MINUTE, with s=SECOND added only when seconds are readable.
h=8 m=24
